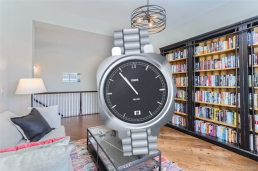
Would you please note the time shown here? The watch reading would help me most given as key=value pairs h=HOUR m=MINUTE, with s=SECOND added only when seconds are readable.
h=10 m=54
